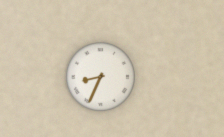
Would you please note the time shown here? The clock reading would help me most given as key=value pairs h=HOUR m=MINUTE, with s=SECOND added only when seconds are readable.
h=8 m=34
